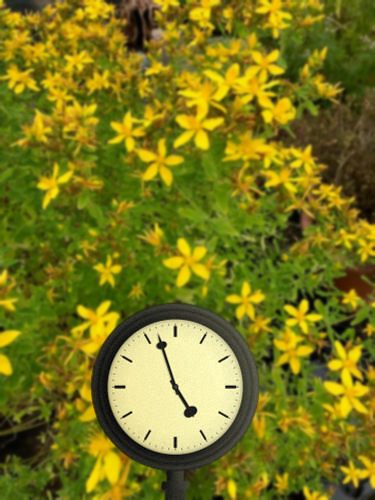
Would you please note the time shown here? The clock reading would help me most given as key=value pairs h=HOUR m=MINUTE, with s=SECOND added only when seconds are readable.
h=4 m=57
